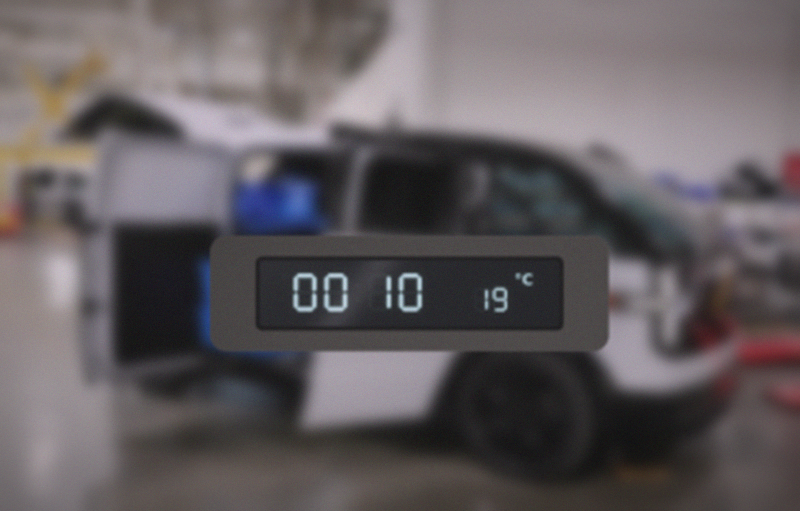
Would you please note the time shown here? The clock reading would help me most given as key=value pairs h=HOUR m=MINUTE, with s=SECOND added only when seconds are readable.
h=0 m=10
